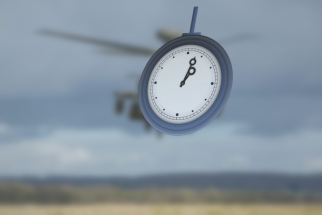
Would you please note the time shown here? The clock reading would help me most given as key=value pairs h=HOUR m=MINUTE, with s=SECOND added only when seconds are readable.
h=1 m=3
